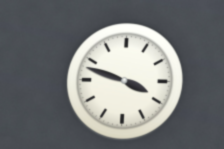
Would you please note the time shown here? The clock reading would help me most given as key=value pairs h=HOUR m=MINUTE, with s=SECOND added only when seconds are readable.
h=3 m=48
